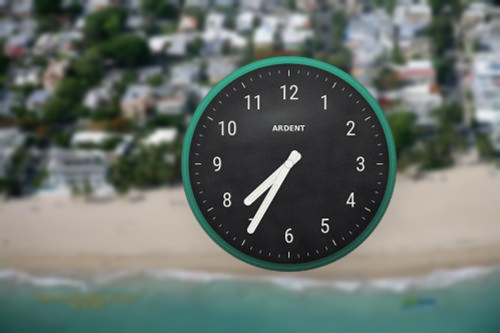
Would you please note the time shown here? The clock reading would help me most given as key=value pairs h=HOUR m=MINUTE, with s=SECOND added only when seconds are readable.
h=7 m=35
